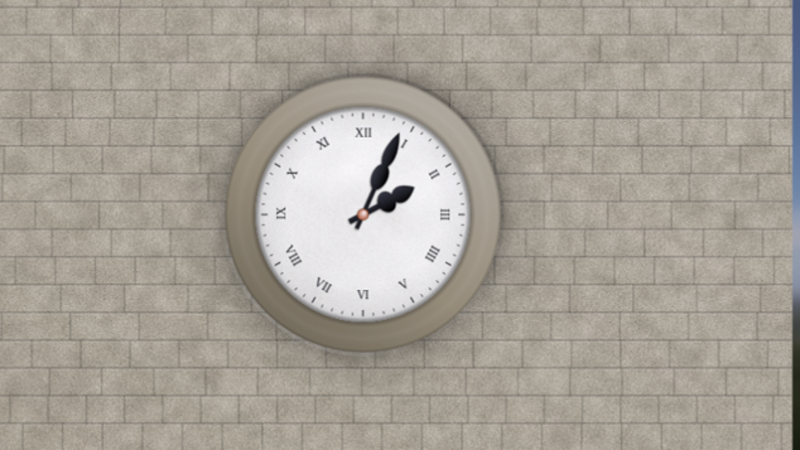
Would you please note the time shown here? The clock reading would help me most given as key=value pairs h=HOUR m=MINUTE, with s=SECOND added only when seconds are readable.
h=2 m=4
